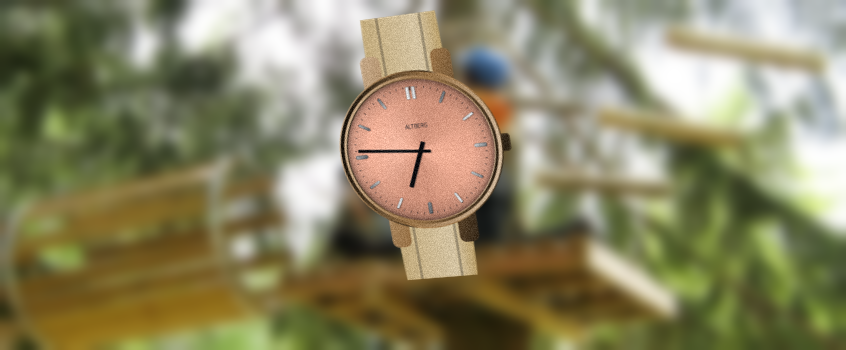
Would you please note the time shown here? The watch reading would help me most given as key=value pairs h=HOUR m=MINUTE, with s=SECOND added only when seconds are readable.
h=6 m=46
